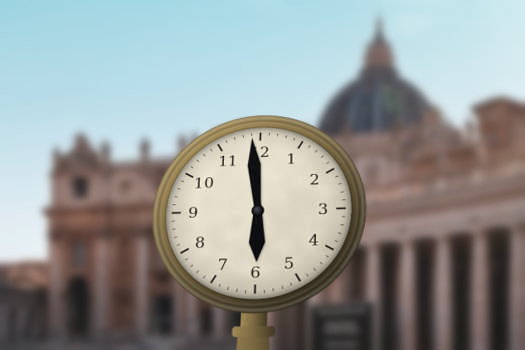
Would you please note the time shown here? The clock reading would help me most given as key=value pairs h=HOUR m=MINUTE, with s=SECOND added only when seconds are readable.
h=5 m=59
